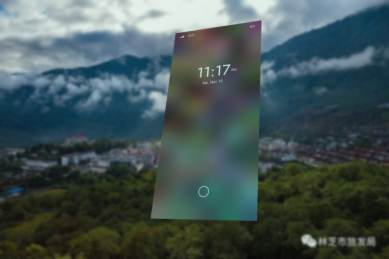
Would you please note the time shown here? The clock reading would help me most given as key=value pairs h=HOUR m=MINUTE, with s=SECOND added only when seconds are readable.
h=11 m=17
